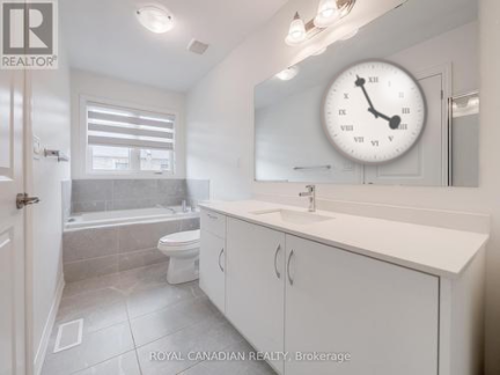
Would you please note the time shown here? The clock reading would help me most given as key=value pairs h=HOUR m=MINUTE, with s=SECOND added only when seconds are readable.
h=3 m=56
